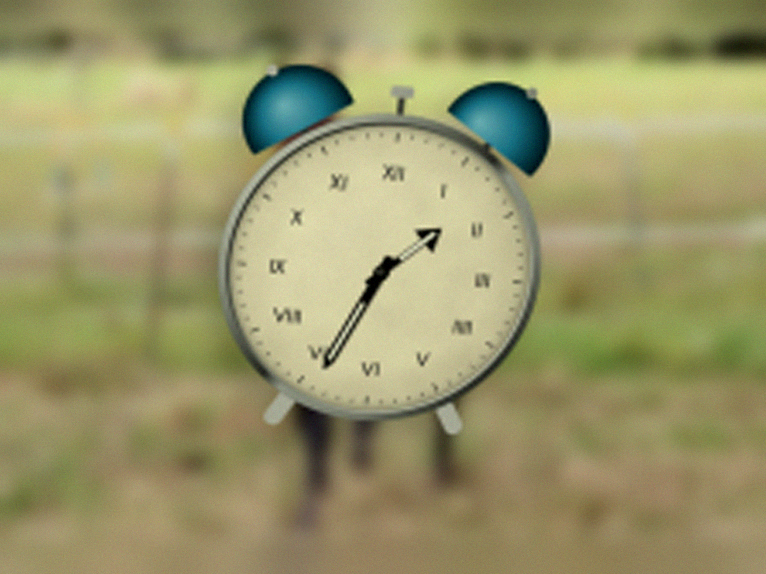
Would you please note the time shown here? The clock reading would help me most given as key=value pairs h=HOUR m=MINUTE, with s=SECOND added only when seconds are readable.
h=1 m=34
